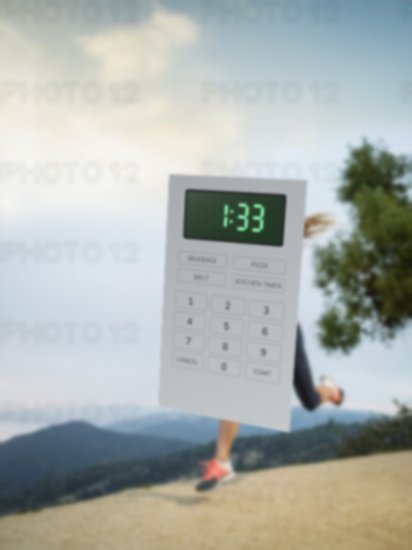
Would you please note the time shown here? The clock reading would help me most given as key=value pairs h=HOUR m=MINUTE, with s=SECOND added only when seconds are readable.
h=1 m=33
